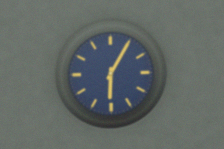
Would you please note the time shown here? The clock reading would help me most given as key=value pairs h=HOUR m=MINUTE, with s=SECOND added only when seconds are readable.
h=6 m=5
